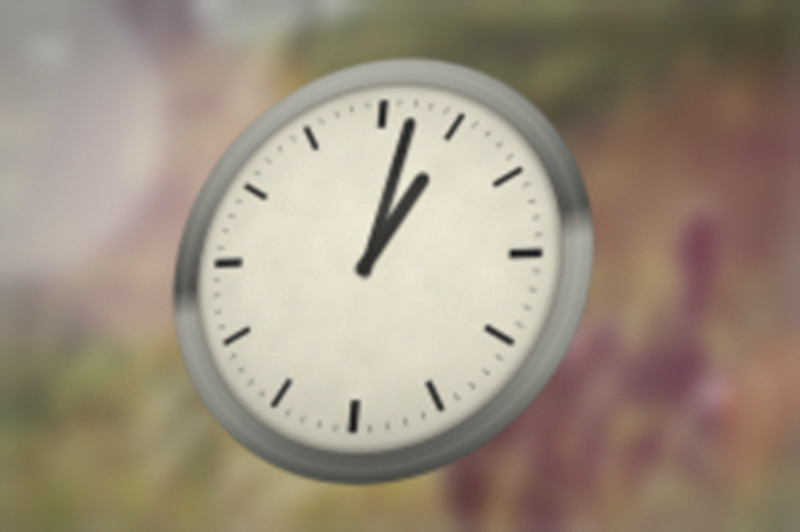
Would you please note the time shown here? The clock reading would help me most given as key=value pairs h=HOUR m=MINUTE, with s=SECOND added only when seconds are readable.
h=1 m=2
